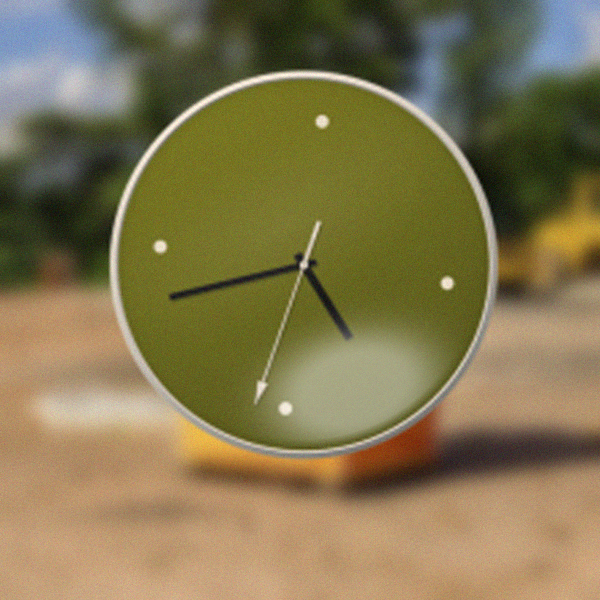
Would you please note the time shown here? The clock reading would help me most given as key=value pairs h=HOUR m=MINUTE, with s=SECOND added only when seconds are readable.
h=4 m=41 s=32
